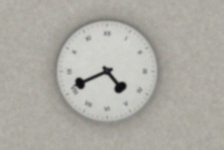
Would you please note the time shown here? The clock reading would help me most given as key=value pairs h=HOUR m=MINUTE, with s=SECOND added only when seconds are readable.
h=4 m=41
